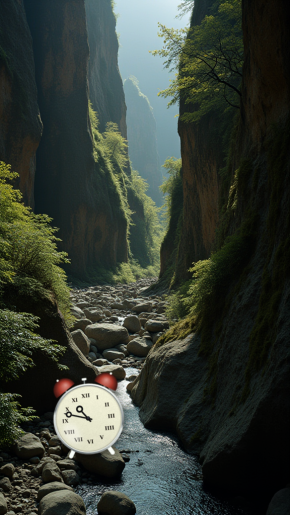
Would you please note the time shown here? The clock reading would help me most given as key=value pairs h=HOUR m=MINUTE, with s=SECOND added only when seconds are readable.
h=10 m=48
